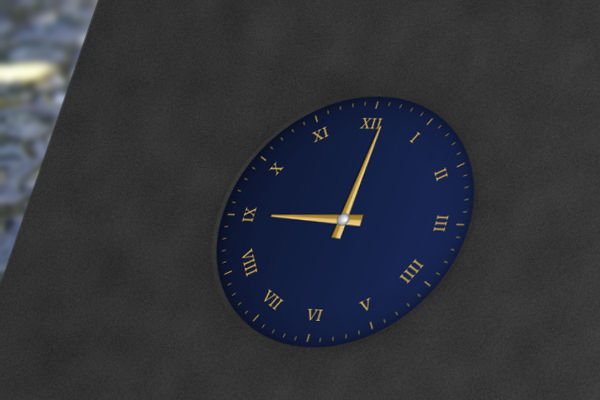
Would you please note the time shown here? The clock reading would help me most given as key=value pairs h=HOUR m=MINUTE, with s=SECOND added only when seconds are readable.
h=9 m=1
